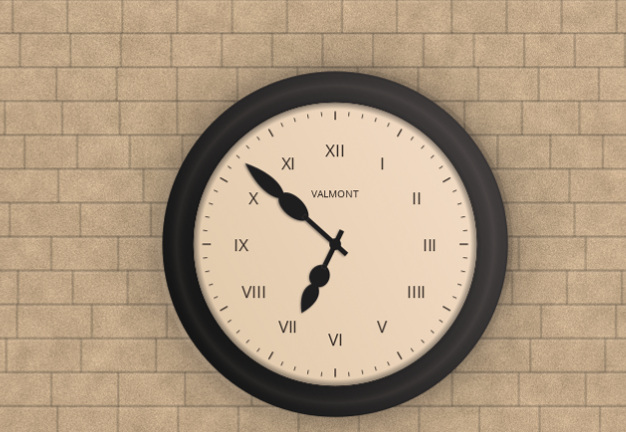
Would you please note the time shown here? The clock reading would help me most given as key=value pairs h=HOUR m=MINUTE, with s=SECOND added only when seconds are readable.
h=6 m=52
